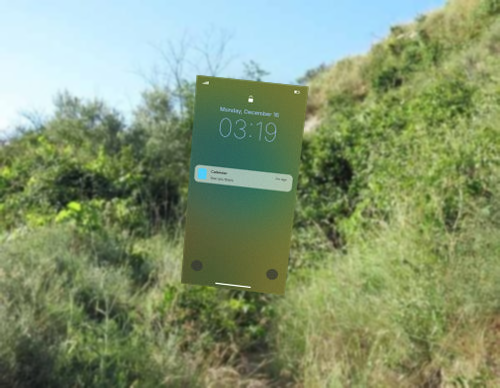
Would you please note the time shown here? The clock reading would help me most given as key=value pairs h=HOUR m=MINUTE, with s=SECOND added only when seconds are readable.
h=3 m=19
